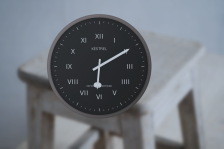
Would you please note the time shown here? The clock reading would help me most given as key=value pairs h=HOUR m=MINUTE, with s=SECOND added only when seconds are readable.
h=6 m=10
